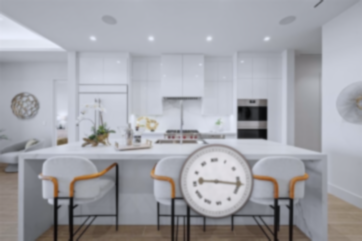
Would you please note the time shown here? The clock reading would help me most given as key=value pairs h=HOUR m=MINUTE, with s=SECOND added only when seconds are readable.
h=9 m=17
